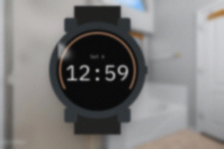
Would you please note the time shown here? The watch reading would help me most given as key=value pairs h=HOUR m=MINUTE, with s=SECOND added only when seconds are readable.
h=12 m=59
